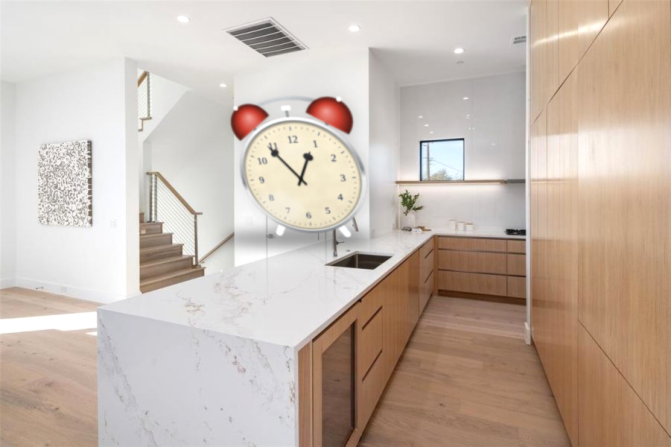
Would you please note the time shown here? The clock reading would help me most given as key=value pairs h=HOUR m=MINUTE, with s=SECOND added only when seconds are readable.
h=12 m=54
